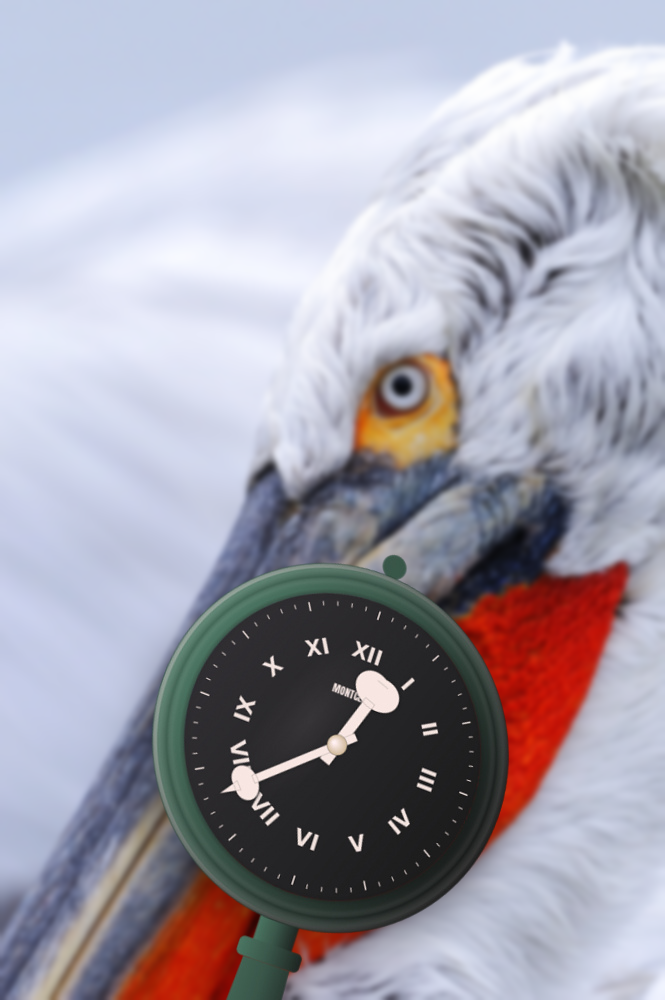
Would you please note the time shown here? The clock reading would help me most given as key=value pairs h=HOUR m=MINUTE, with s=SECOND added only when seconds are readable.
h=12 m=38
